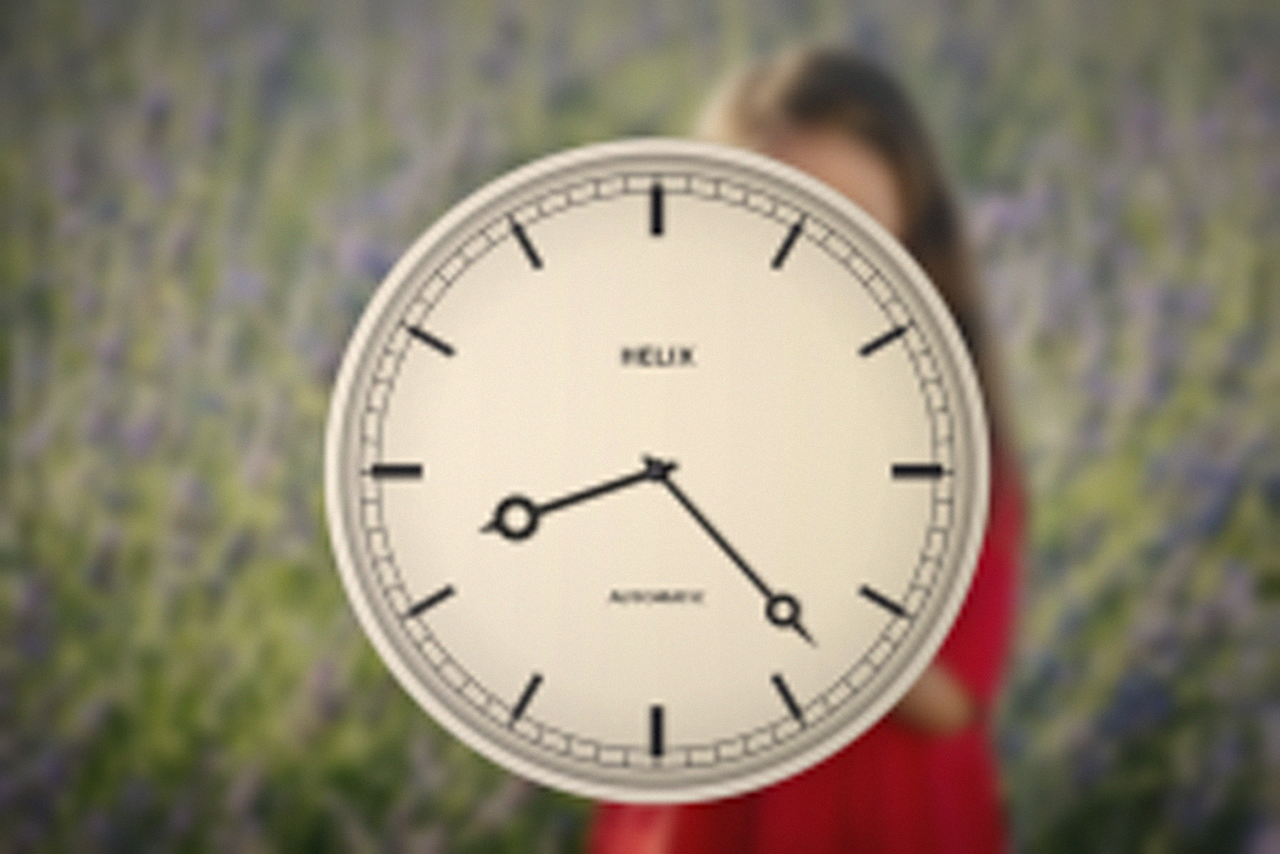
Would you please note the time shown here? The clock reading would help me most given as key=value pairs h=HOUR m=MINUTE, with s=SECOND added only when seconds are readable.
h=8 m=23
